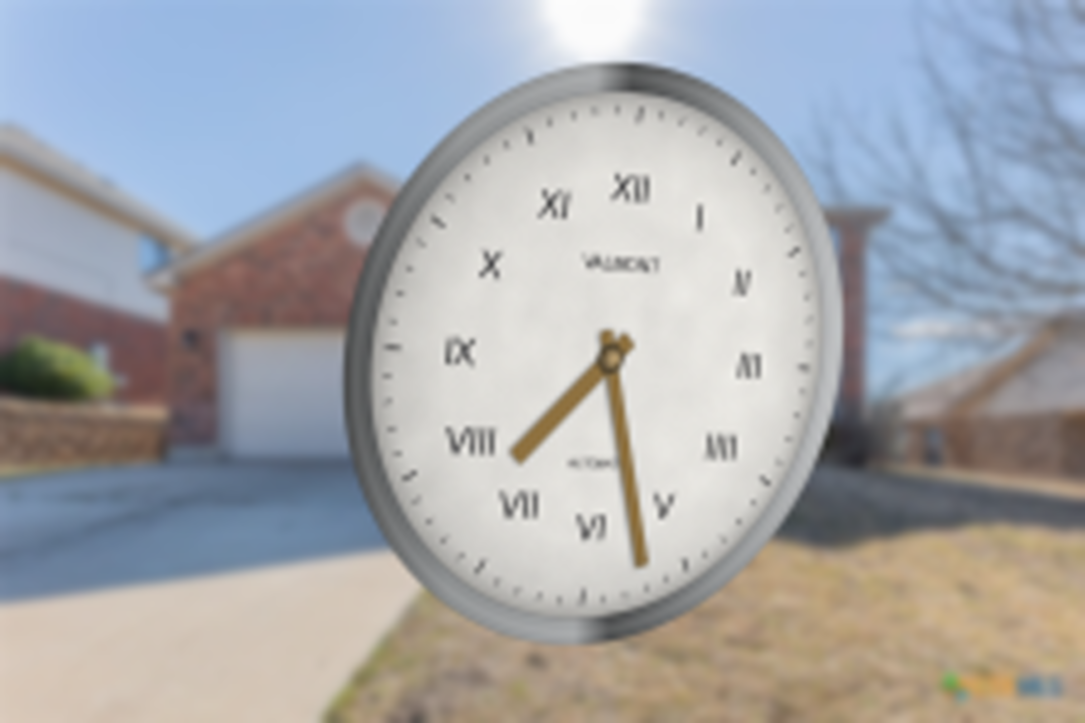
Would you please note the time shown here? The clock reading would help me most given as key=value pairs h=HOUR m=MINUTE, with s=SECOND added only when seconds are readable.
h=7 m=27
